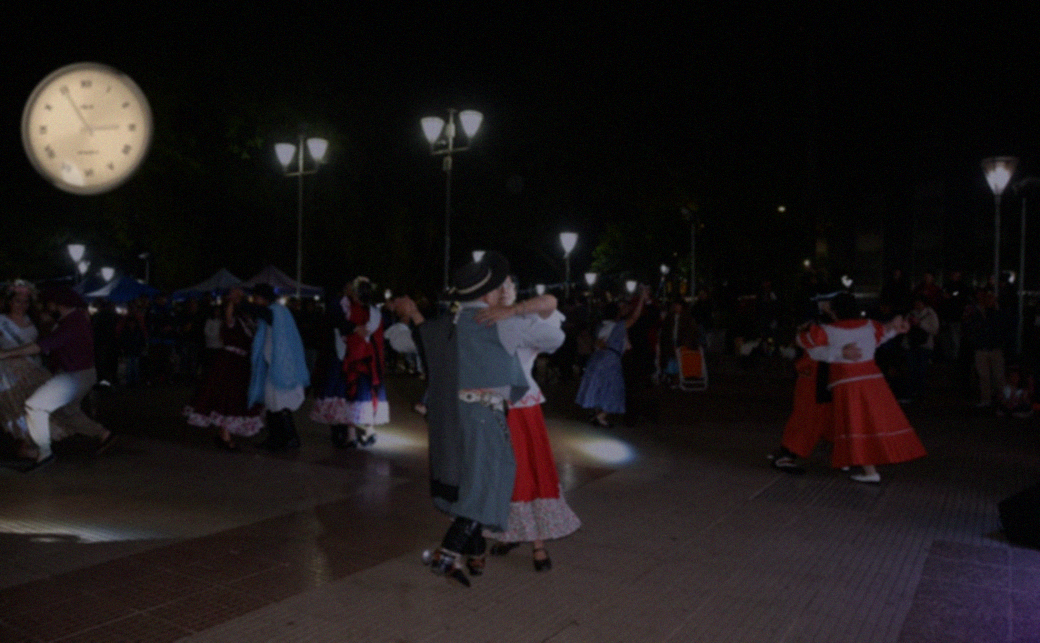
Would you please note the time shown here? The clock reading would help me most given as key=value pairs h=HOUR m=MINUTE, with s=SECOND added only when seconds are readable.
h=2 m=55
